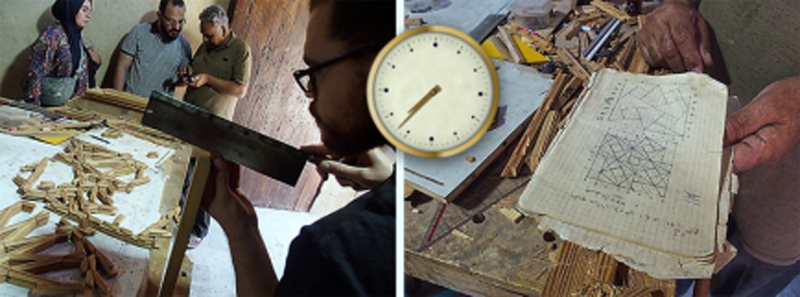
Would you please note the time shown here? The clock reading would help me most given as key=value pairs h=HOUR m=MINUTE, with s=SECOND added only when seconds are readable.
h=7 m=37
